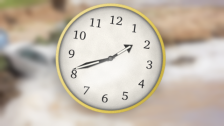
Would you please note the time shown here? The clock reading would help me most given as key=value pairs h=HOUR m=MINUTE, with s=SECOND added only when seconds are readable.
h=1 m=41
